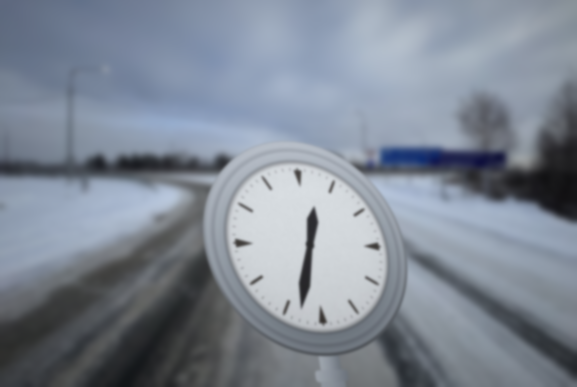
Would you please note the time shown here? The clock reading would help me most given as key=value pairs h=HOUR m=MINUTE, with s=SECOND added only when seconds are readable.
h=12 m=33
